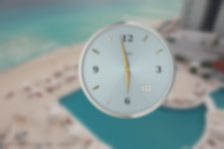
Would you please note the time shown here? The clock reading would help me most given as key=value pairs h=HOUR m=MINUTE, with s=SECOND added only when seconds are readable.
h=5 m=58
